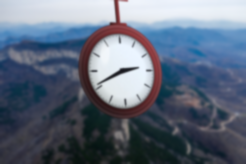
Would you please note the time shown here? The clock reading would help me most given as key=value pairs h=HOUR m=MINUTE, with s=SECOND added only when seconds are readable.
h=2 m=41
